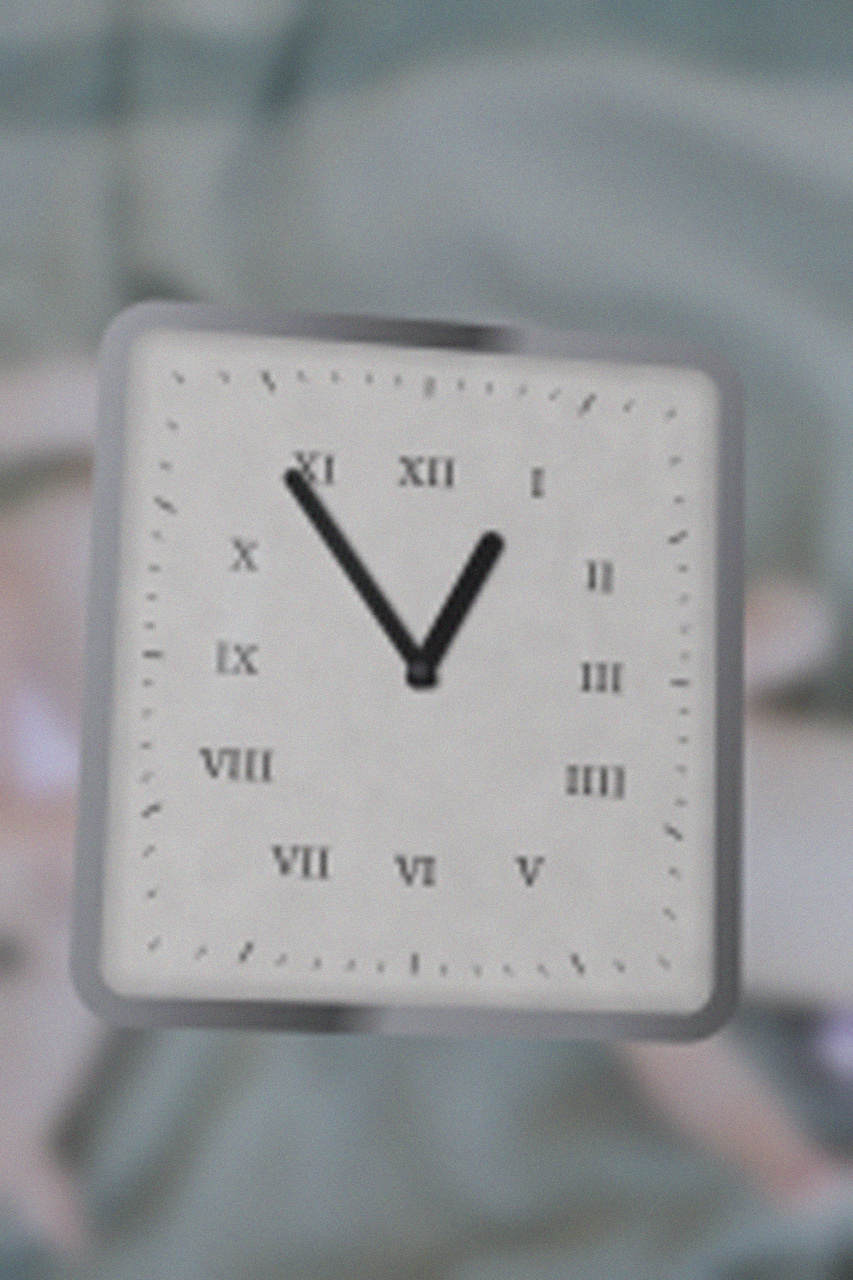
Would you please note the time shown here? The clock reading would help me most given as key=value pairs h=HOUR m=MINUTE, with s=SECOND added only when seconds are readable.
h=12 m=54
